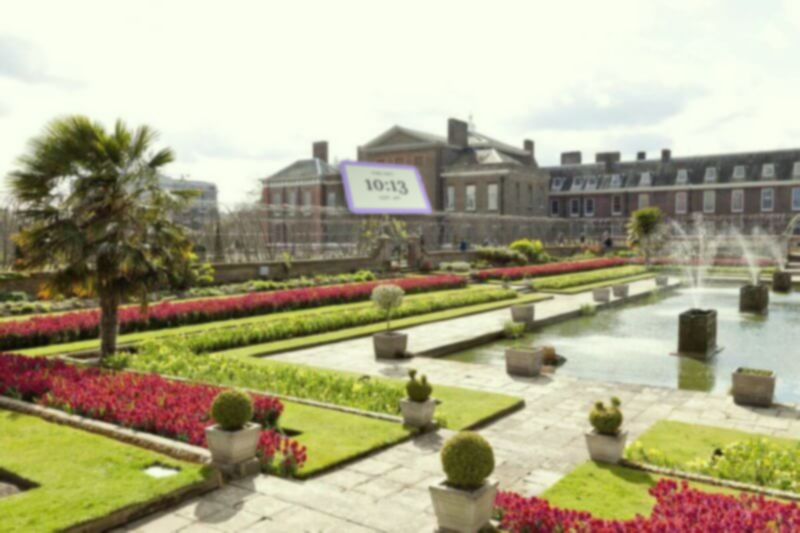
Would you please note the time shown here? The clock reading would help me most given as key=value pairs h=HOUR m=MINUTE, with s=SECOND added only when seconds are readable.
h=10 m=13
